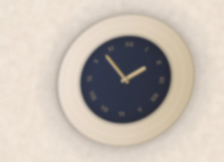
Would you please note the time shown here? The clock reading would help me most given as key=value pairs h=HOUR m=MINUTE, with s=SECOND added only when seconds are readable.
h=1 m=53
